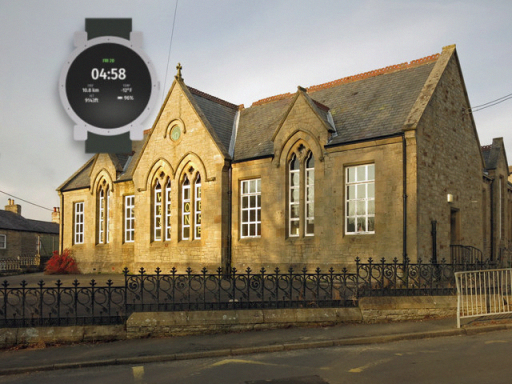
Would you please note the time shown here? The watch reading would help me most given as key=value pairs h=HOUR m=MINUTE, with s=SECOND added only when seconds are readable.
h=4 m=58
